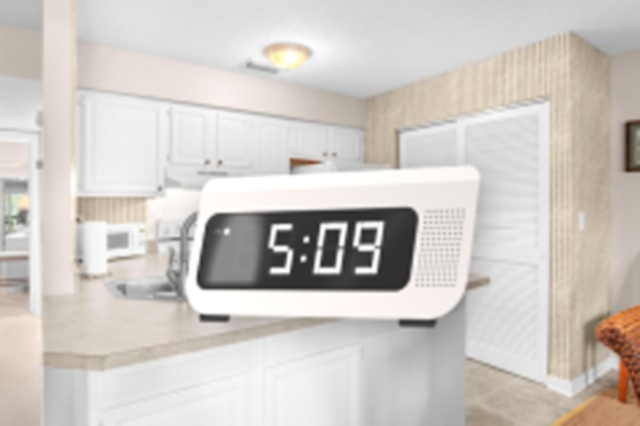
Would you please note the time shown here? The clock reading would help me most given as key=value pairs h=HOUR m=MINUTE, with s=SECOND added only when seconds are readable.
h=5 m=9
